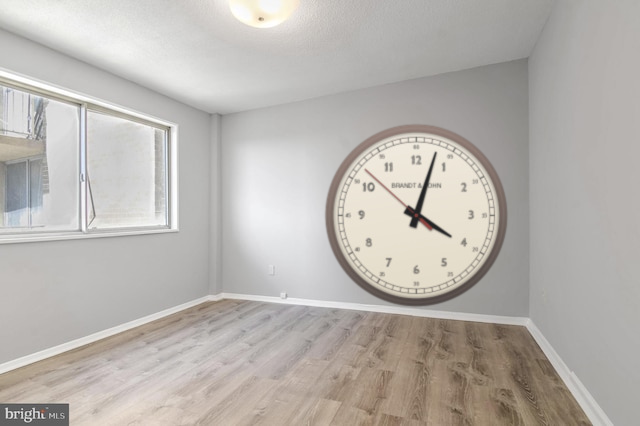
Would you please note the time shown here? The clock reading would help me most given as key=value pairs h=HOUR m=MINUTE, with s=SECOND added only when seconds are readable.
h=4 m=2 s=52
